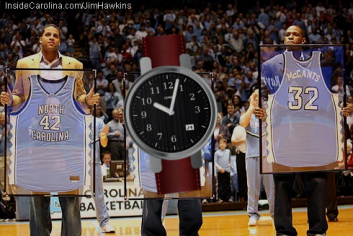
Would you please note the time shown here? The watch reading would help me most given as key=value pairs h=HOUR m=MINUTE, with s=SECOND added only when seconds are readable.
h=10 m=3
